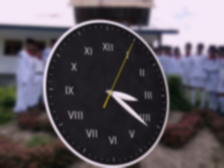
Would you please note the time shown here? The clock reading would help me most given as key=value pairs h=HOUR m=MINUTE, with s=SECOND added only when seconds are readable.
h=3 m=21 s=5
